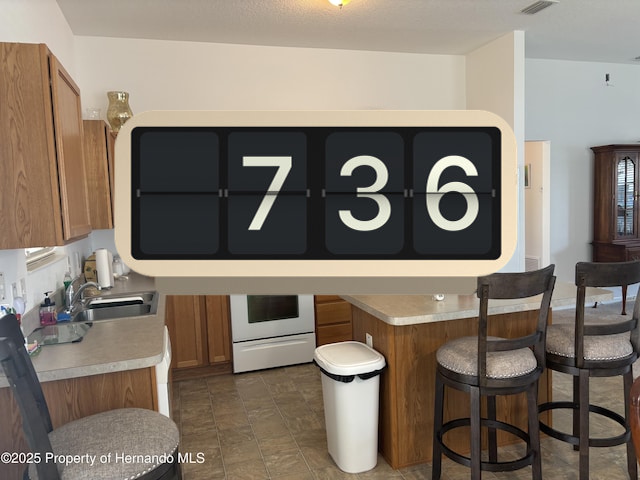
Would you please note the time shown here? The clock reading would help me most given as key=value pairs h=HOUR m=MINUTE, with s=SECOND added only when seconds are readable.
h=7 m=36
